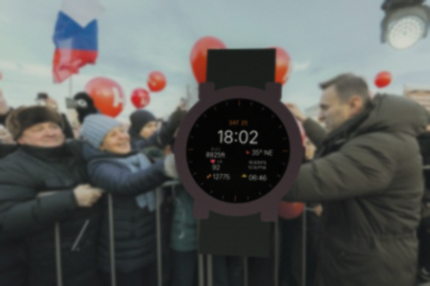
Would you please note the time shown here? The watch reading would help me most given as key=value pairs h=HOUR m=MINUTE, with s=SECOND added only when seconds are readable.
h=18 m=2
